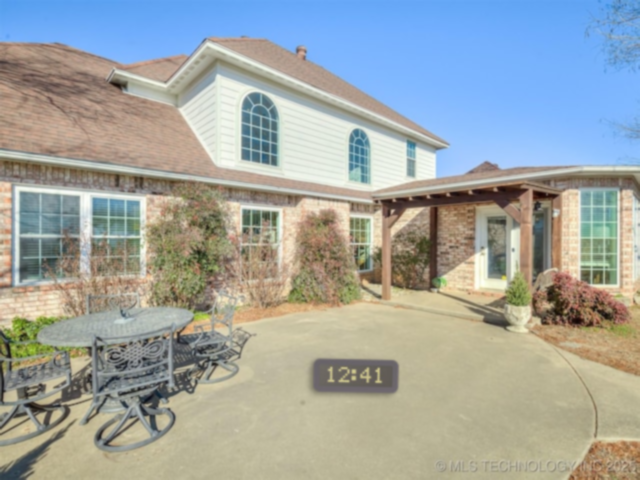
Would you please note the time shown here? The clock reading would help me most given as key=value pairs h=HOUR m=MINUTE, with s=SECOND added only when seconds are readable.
h=12 m=41
